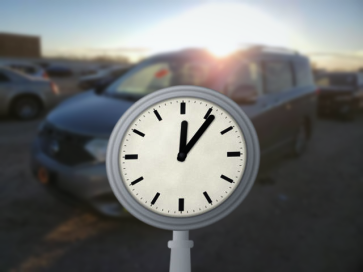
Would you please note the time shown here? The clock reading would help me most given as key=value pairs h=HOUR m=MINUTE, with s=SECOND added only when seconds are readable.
h=12 m=6
